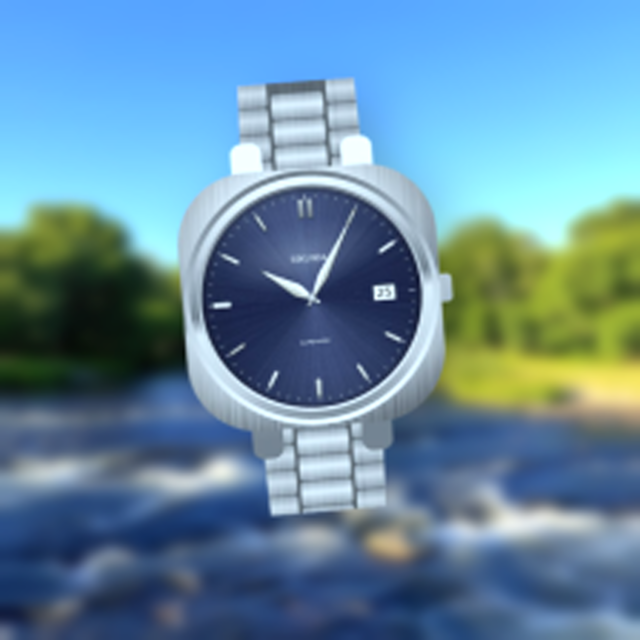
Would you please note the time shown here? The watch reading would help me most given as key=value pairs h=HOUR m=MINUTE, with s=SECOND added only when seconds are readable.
h=10 m=5
